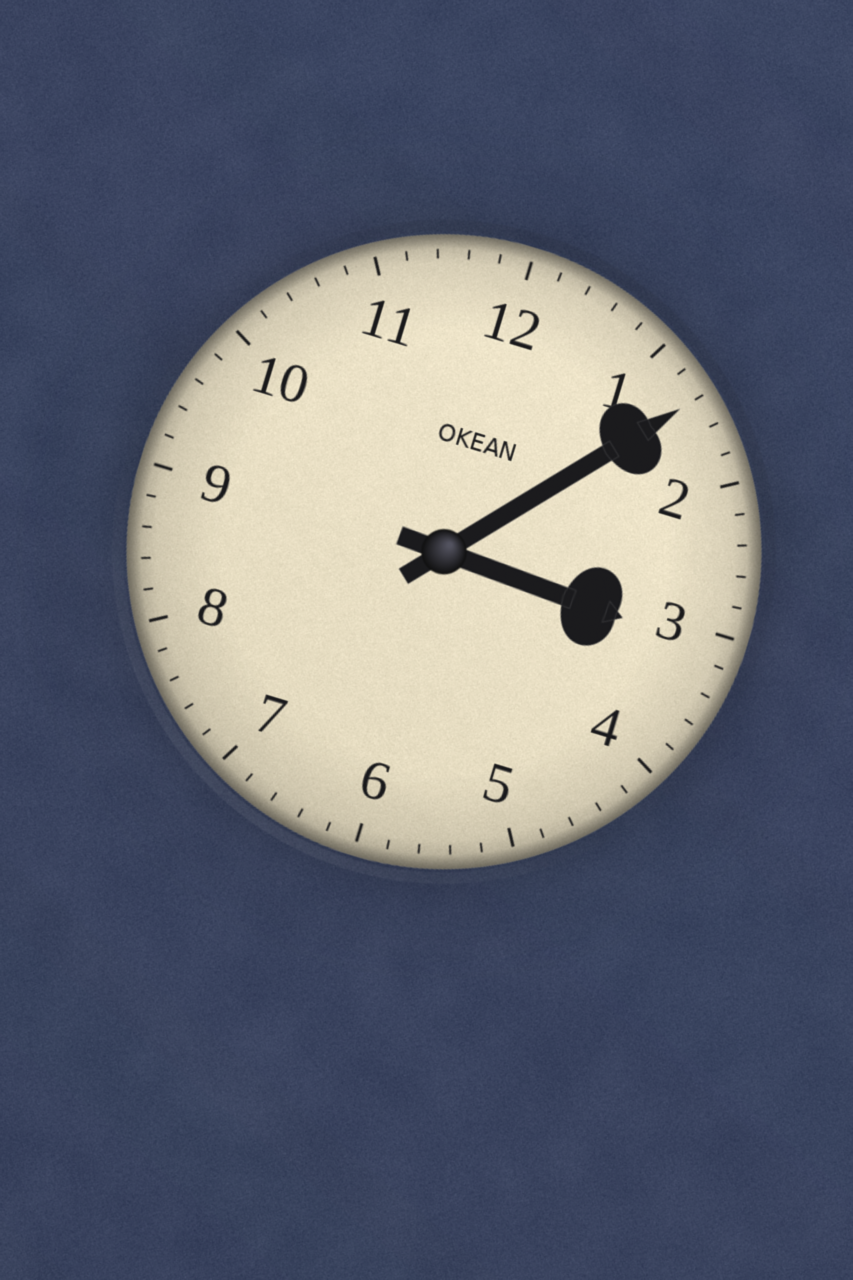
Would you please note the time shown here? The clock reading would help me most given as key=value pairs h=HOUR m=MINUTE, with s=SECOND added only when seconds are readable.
h=3 m=7
